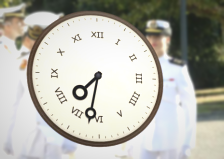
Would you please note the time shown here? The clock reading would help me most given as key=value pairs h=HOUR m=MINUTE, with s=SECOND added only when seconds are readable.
h=7 m=32
